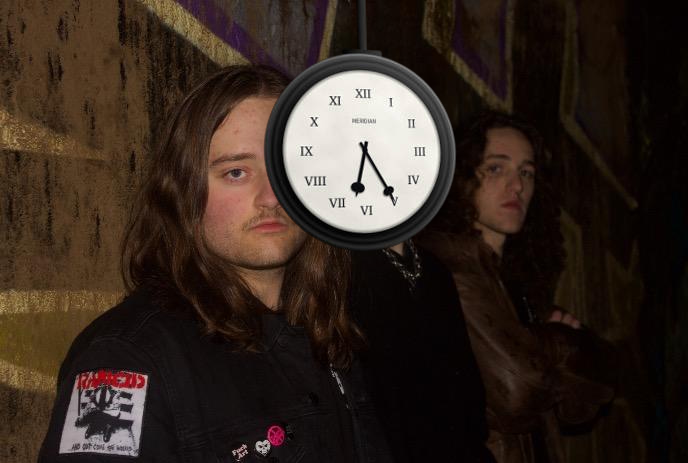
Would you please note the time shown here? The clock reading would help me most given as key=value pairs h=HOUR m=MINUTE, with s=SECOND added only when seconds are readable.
h=6 m=25
